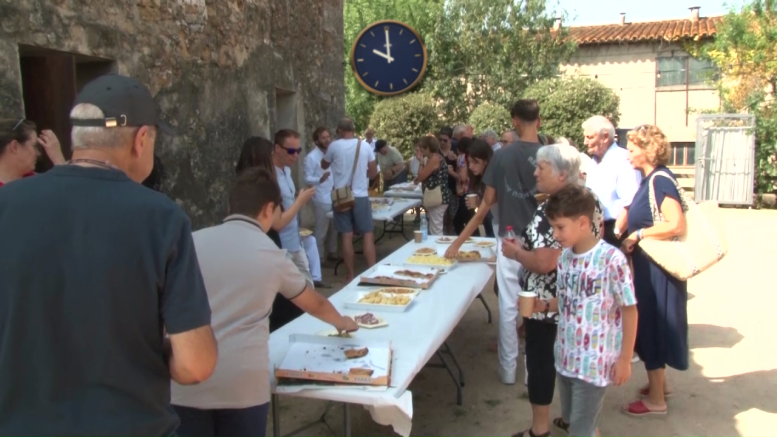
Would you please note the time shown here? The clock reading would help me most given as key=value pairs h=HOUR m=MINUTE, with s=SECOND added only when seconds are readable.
h=10 m=0
